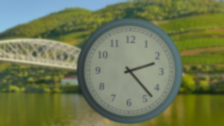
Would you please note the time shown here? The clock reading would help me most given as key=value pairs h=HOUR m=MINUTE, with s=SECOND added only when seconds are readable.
h=2 m=23
